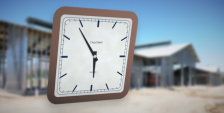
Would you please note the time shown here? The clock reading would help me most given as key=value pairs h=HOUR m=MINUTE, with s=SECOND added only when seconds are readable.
h=5 m=54
